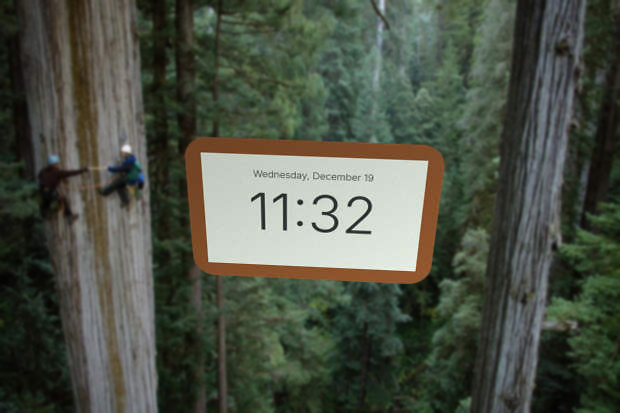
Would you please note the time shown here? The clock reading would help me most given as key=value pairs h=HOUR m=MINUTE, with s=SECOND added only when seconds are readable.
h=11 m=32
